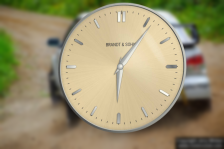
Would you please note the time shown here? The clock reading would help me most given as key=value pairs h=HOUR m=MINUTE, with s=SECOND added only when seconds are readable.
h=6 m=6
